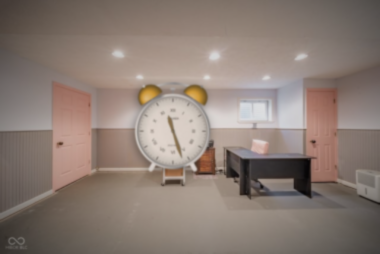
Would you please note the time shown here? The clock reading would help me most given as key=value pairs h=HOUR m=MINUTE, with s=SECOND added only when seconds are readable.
h=11 m=27
